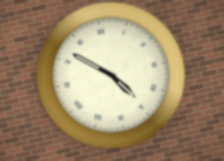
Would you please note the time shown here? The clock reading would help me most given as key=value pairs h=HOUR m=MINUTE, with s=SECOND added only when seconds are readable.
h=4 m=52
